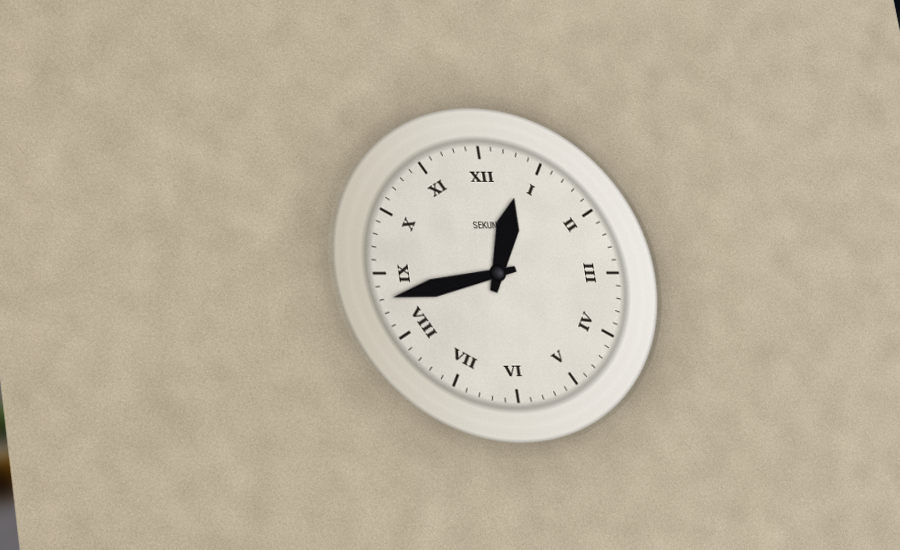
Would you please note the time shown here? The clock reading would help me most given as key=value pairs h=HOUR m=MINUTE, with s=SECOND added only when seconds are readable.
h=12 m=43
